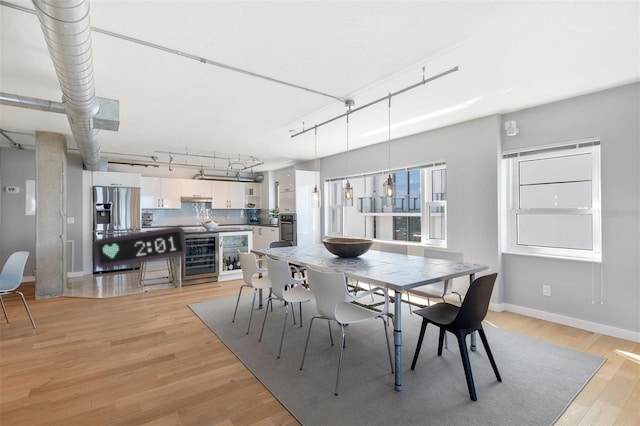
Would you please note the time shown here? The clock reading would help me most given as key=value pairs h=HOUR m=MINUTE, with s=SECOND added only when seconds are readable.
h=2 m=1
